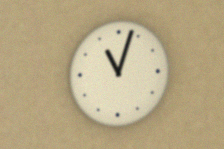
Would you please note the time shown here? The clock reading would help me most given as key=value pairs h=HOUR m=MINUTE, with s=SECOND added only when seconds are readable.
h=11 m=3
